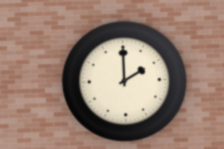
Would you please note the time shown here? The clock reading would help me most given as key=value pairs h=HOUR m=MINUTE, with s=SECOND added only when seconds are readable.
h=2 m=0
